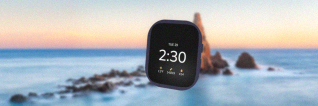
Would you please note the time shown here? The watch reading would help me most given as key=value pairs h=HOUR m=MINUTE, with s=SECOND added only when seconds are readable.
h=2 m=30
